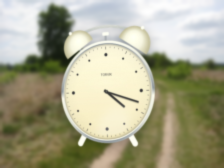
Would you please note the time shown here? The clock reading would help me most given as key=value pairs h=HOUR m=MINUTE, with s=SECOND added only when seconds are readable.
h=4 m=18
